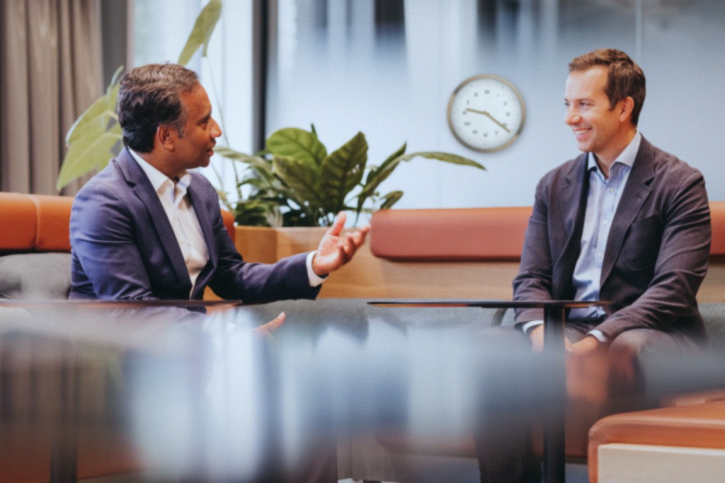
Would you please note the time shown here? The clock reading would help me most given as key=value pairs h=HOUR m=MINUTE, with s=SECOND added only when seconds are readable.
h=9 m=21
